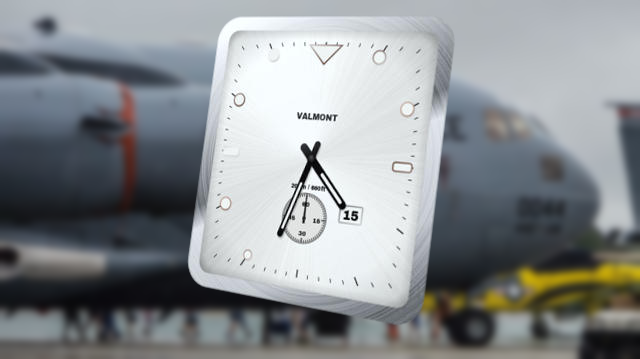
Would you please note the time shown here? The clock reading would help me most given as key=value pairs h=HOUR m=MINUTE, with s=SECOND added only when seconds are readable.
h=4 m=33
